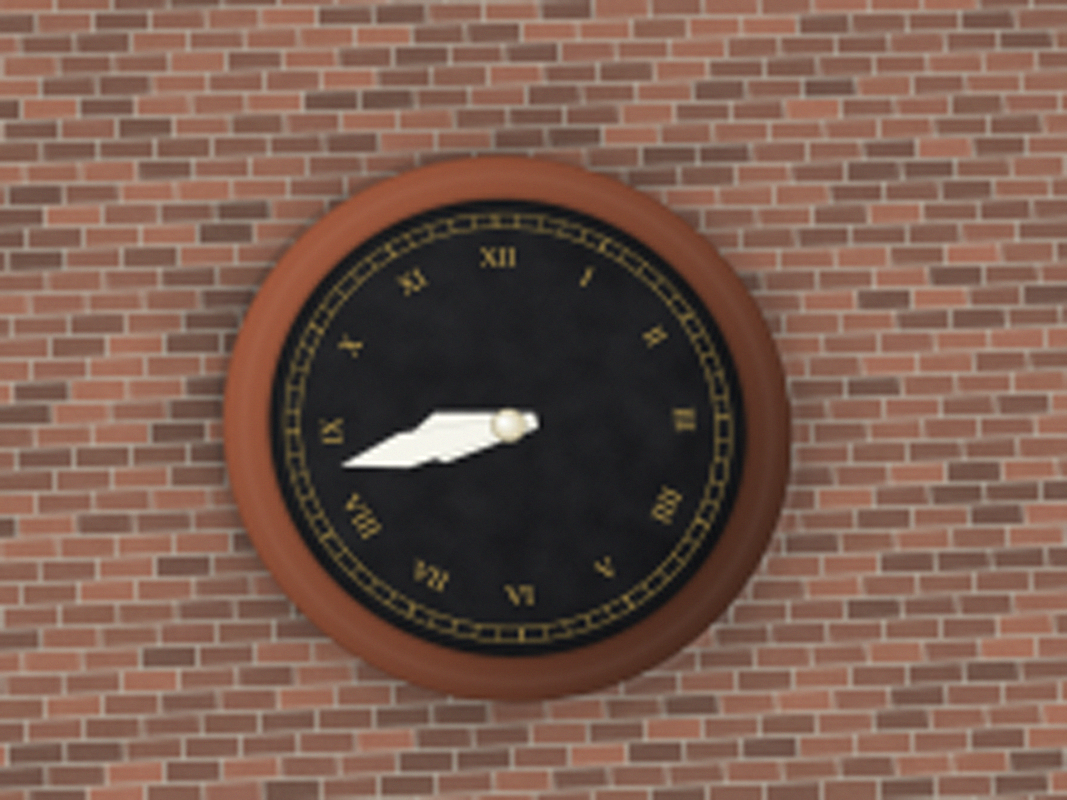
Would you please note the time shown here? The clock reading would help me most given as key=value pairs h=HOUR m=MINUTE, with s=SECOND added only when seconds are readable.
h=8 m=43
